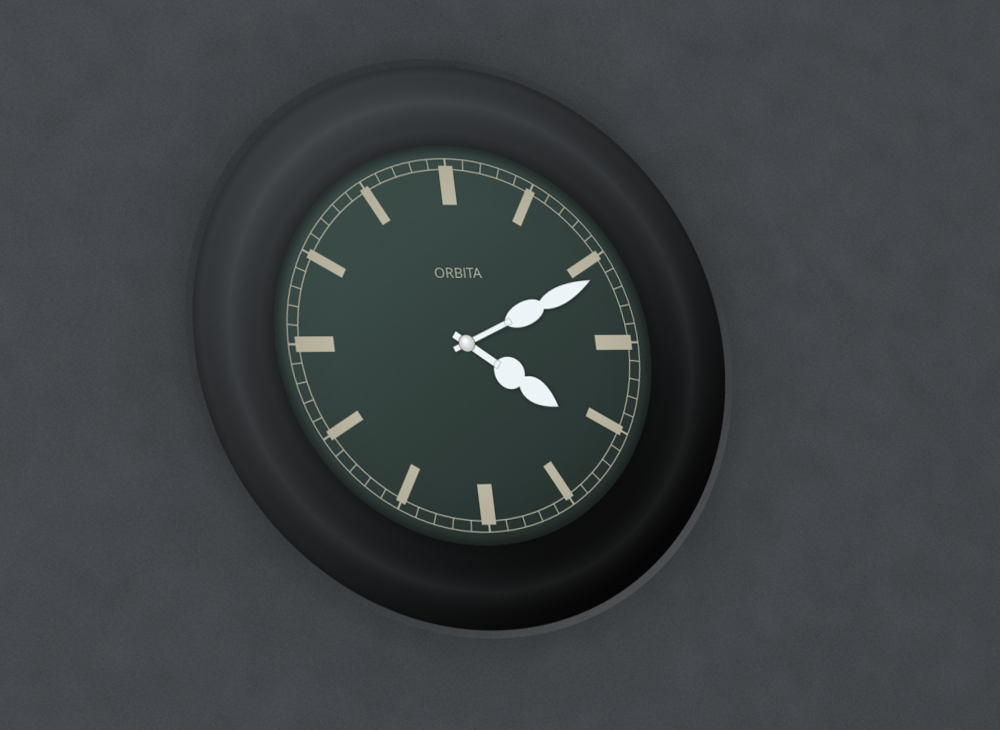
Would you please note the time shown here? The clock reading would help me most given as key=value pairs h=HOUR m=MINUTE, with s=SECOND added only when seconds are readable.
h=4 m=11
